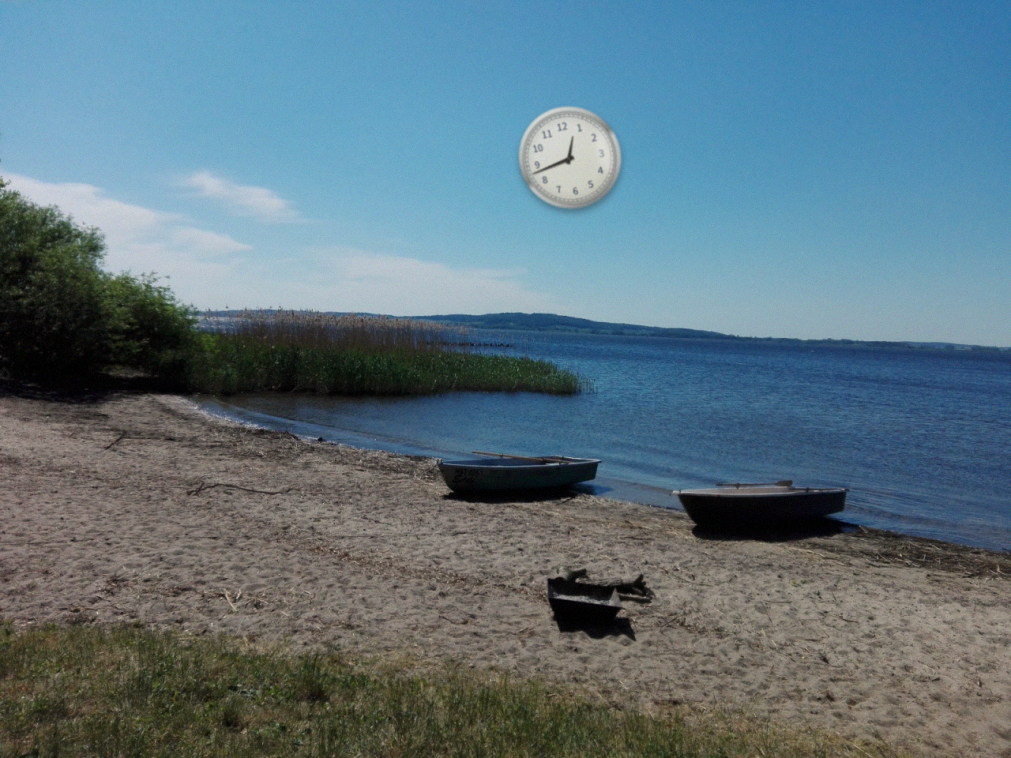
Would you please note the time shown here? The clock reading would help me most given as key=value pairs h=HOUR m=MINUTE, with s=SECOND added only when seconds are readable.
h=12 m=43
